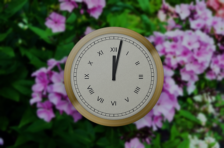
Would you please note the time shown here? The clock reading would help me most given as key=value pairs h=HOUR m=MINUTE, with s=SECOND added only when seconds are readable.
h=12 m=2
